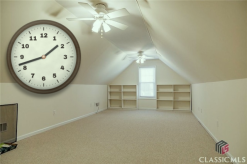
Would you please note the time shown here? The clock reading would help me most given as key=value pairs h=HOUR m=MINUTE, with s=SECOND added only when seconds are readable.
h=1 m=42
